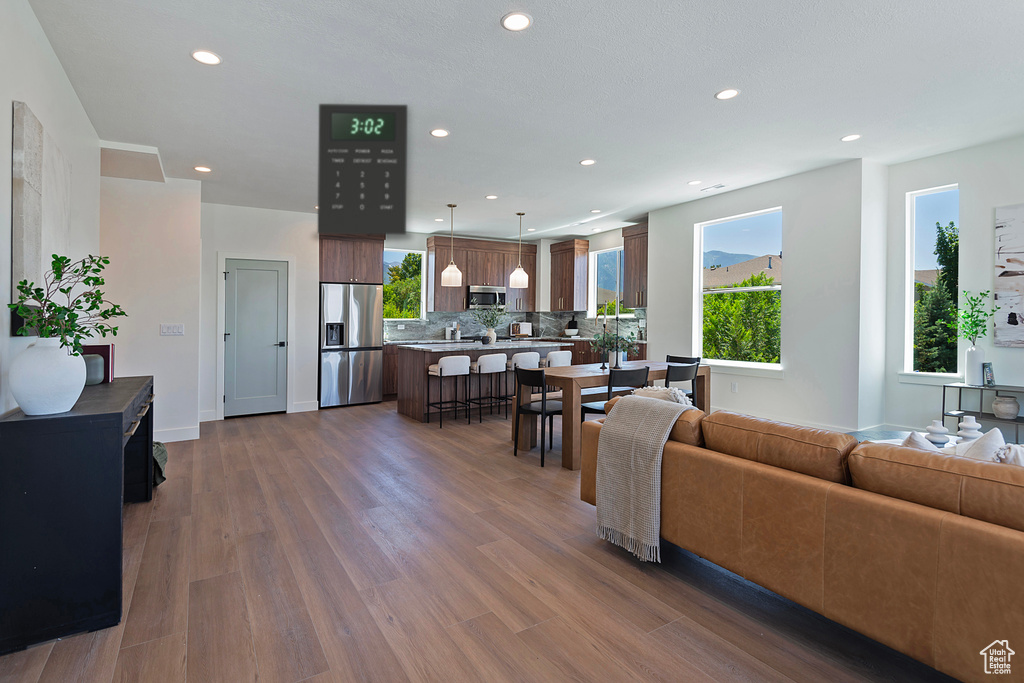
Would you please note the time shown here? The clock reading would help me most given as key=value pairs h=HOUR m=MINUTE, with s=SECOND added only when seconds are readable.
h=3 m=2
